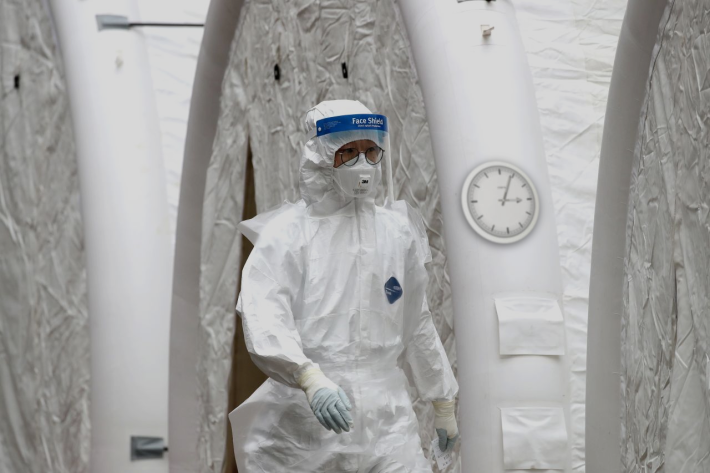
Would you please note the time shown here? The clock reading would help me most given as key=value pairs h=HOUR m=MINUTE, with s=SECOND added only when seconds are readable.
h=3 m=4
